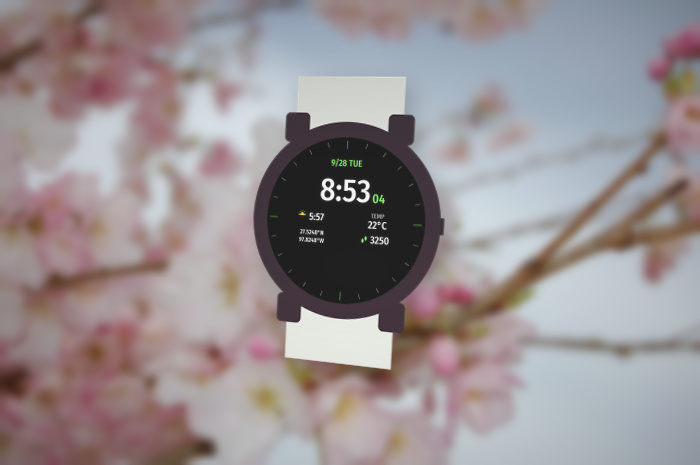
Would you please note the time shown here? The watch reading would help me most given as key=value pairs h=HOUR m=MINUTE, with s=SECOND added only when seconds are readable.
h=8 m=53 s=4
